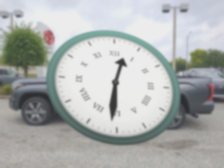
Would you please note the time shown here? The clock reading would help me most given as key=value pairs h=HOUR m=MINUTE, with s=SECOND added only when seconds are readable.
h=12 m=31
